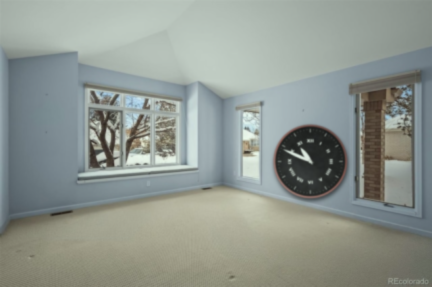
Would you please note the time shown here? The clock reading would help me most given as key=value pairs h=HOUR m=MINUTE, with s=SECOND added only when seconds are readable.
h=10 m=49
